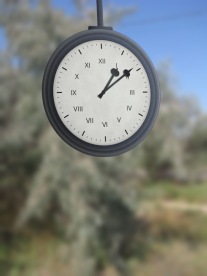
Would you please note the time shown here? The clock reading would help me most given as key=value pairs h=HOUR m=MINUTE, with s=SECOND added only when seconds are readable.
h=1 m=9
